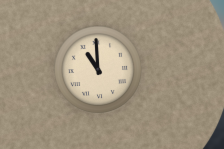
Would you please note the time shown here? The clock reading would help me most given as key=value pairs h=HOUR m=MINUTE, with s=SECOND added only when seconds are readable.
h=11 m=0
